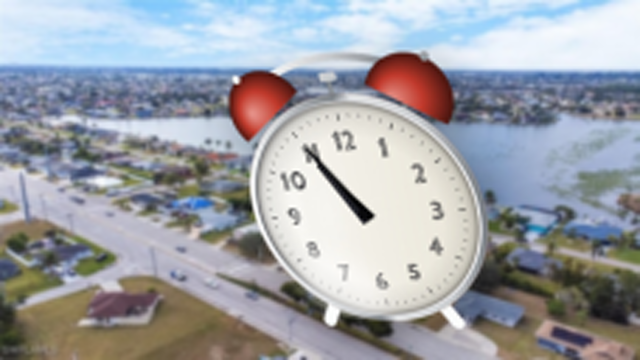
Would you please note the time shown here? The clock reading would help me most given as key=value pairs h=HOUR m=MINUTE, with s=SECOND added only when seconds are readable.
h=10 m=55
